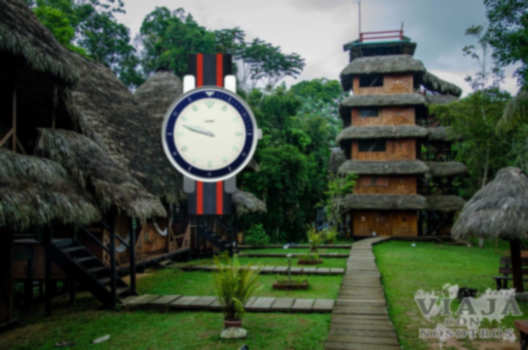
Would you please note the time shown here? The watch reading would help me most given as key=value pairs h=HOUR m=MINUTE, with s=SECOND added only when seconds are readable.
h=9 m=48
